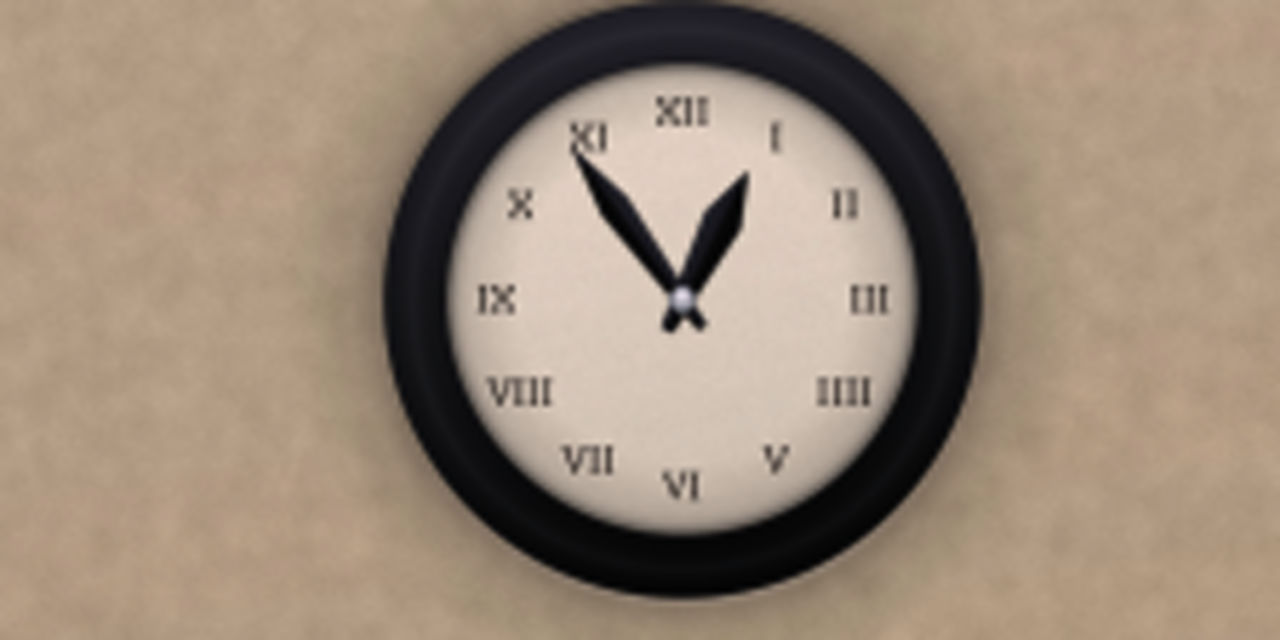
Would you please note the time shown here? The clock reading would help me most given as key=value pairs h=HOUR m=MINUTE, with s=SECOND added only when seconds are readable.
h=12 m=54
